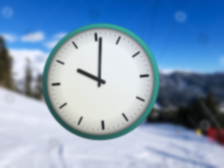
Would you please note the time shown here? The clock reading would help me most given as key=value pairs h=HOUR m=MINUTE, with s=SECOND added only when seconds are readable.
h=10 m=1
